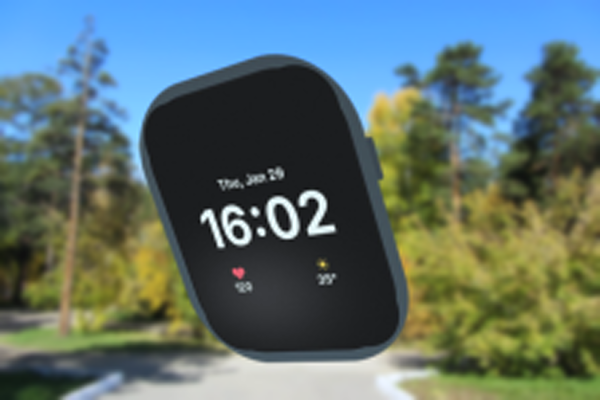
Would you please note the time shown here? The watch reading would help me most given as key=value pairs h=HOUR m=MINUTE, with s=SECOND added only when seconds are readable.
h=16 m=2
